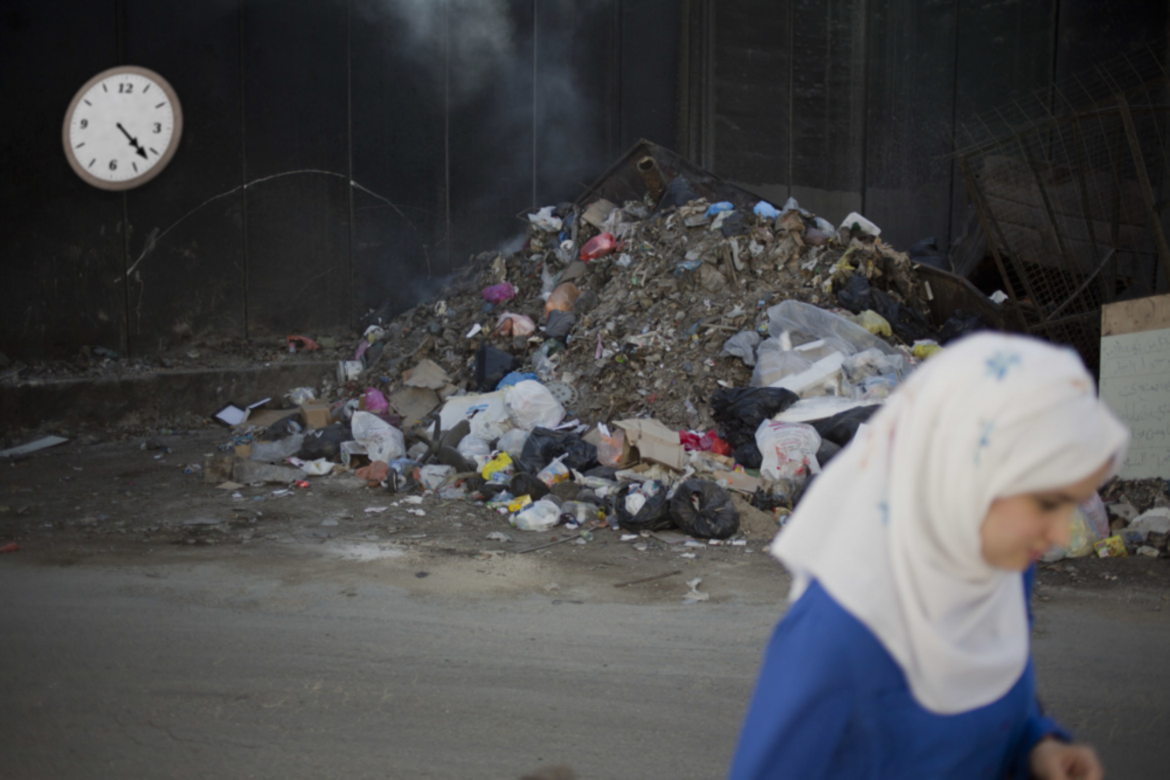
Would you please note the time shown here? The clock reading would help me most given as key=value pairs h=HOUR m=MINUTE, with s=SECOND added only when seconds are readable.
h=4 m=22
